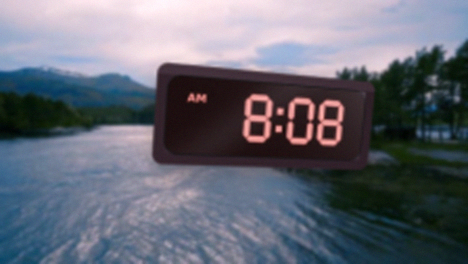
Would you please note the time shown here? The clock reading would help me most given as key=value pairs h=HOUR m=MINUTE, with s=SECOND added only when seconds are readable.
h=8 m=8
